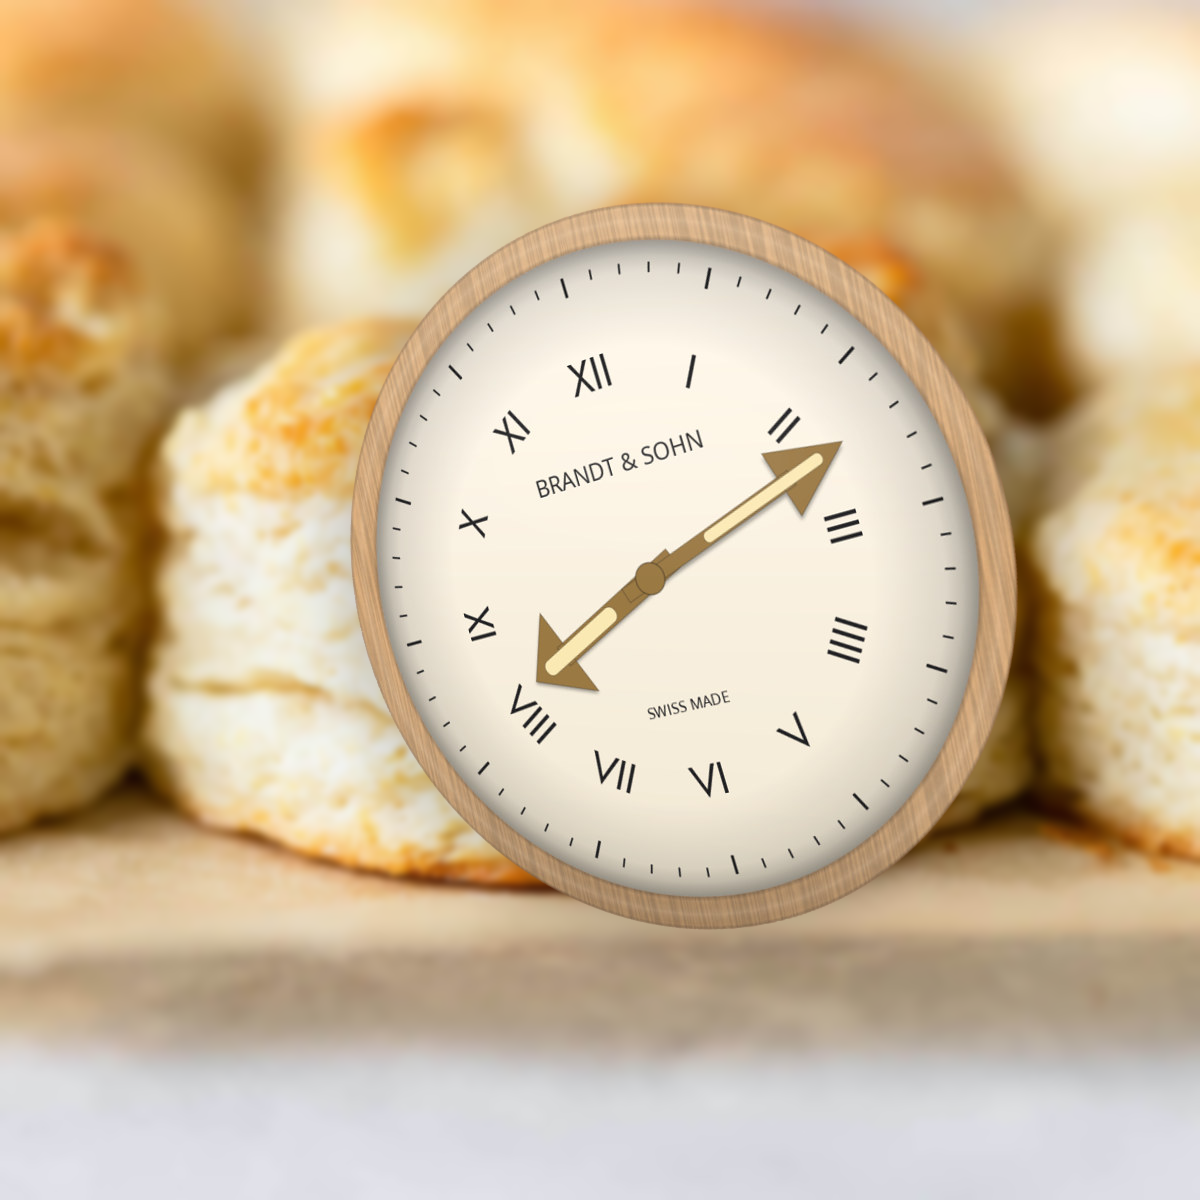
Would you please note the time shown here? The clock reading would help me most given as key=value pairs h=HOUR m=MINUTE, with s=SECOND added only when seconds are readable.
h=8 m=12
